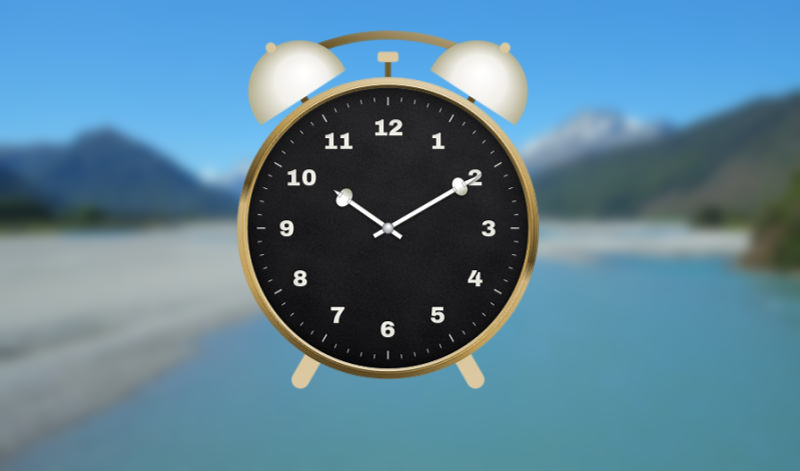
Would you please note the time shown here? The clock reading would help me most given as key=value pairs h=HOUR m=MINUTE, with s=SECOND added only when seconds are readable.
h=10 m=10
